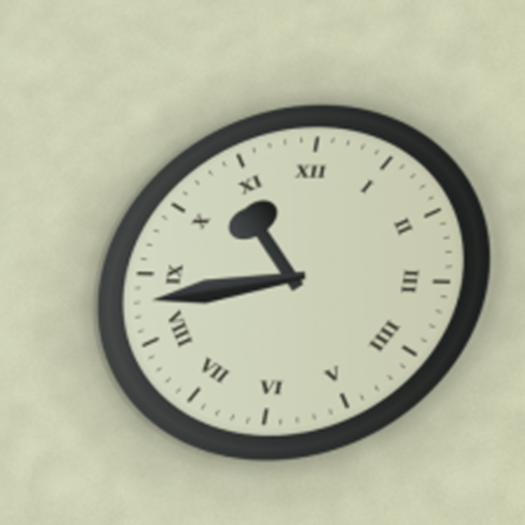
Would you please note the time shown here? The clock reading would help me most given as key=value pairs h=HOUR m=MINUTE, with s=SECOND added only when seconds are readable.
h=10 m=43
